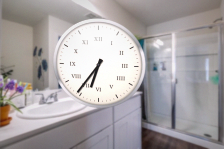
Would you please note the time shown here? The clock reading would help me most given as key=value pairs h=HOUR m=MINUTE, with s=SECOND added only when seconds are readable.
h=6 m=36
